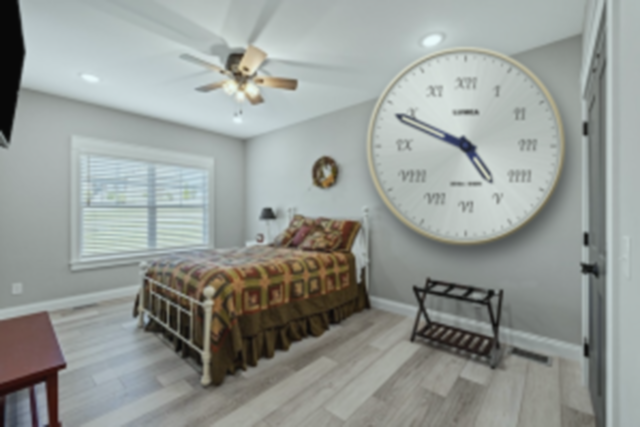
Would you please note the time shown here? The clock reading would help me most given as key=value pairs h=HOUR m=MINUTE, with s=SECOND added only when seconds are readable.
h=4 m=49
